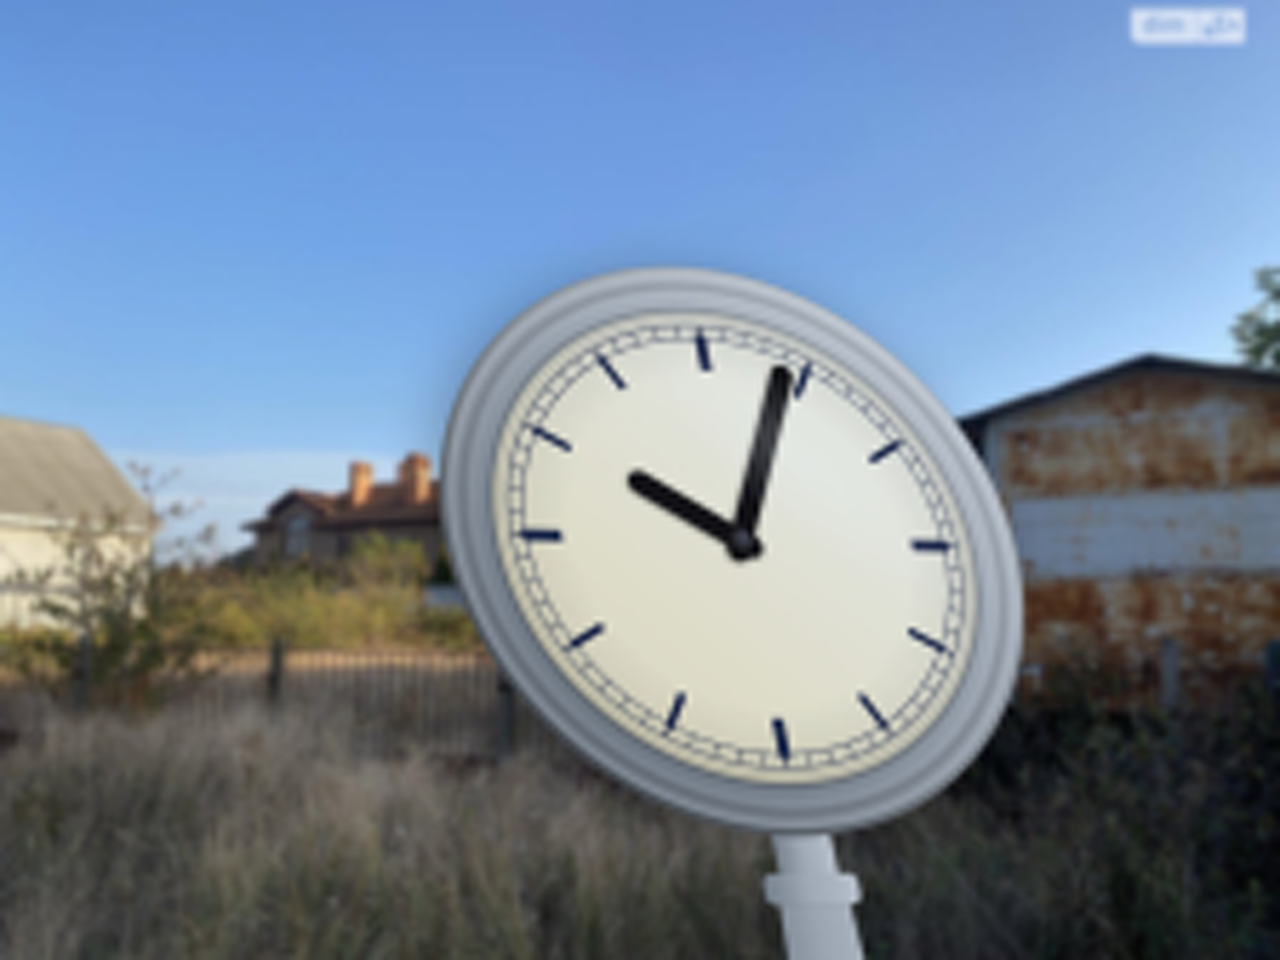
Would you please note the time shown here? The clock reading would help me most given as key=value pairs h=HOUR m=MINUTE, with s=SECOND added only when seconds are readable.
h=10 m=4
